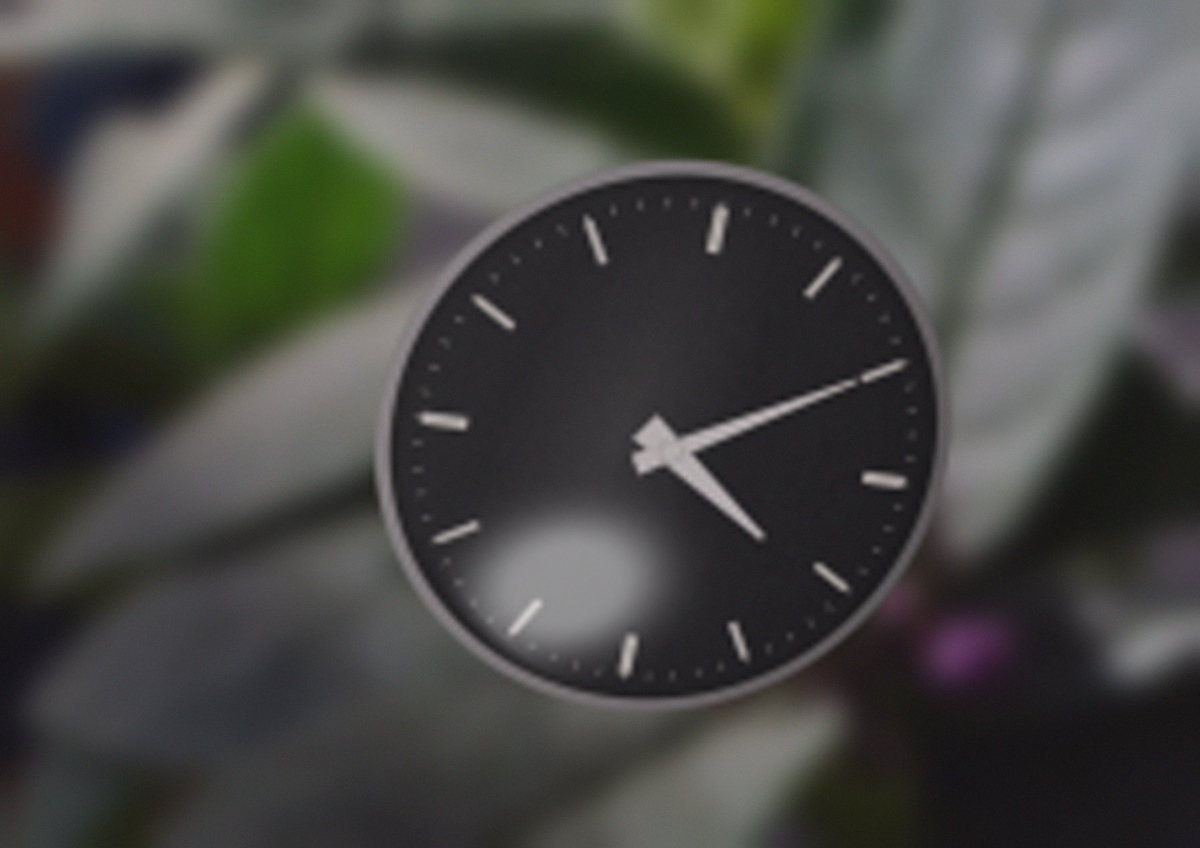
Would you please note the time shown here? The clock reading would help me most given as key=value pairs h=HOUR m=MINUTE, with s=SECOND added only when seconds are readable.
h=4 m=10
